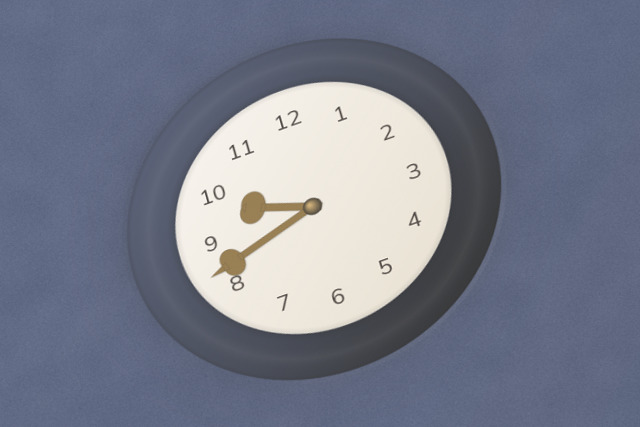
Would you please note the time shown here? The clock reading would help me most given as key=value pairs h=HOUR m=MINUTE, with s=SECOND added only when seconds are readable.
h=9 m=42
